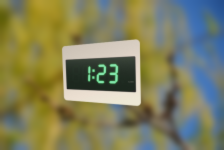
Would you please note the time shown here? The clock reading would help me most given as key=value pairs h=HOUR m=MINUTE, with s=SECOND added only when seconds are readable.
h=1 m=23
